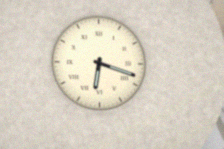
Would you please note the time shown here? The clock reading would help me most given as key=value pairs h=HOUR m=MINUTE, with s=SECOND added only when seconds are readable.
h=6 m=18
